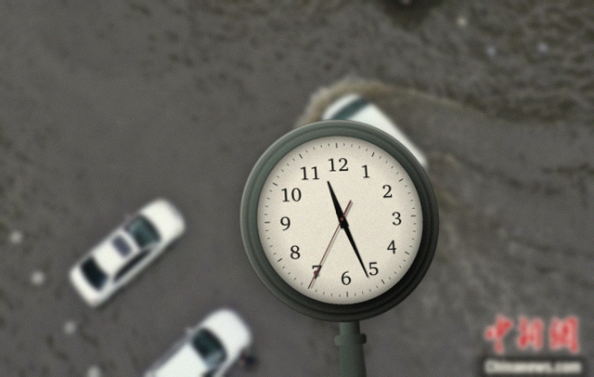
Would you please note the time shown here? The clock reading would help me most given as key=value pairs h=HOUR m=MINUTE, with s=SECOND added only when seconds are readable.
h=11 m=26 s=35
